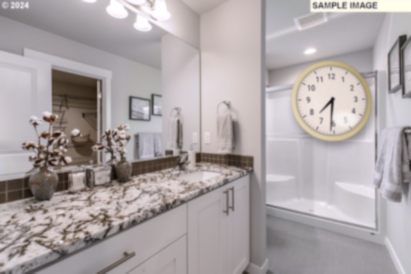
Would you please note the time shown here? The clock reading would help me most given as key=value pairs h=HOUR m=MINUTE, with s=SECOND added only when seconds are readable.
h=7 m=31
